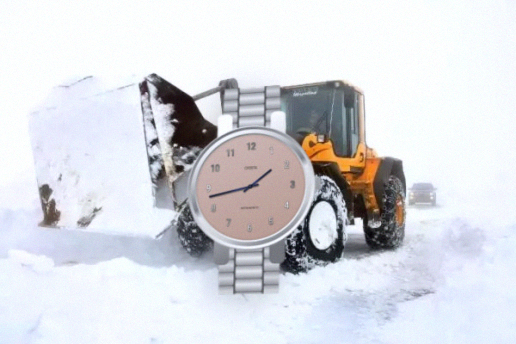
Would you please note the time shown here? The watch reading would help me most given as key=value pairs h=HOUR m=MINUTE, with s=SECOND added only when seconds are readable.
h=1 m=43
